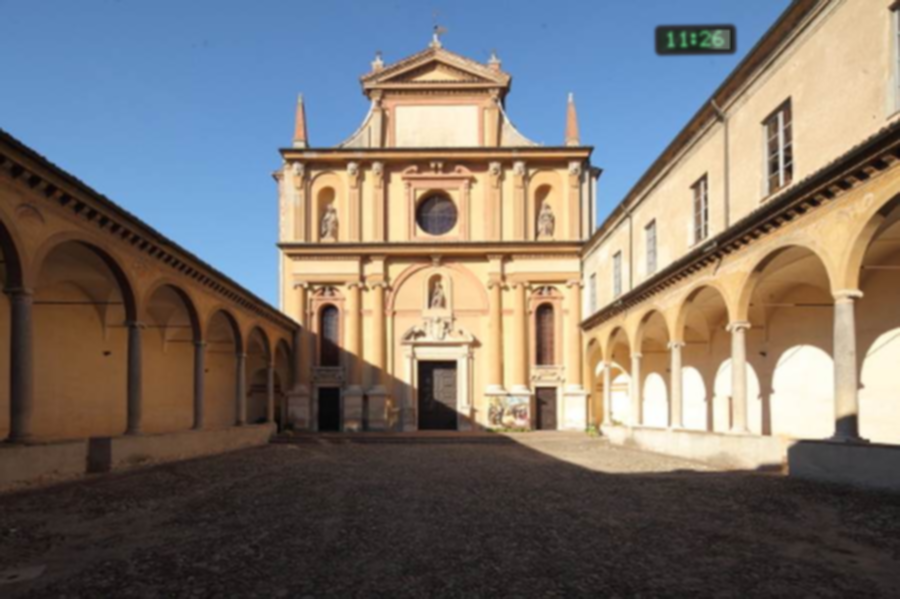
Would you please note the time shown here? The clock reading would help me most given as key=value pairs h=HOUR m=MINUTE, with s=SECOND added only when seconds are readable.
h=11 m=26
